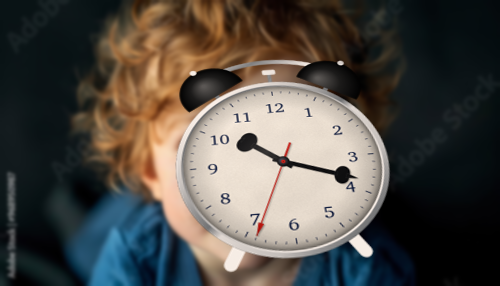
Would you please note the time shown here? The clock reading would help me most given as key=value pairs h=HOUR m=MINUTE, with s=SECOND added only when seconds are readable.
h=10 m=18 s=34
